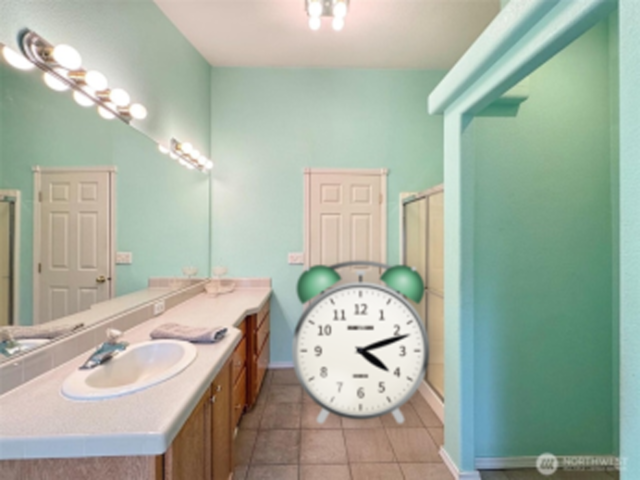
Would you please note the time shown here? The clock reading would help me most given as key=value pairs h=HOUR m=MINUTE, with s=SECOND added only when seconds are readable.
h=4 m=12
